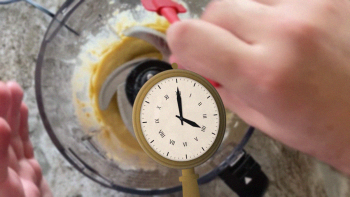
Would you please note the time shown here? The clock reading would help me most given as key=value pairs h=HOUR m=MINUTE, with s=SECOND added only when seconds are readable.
h=4 m=0
